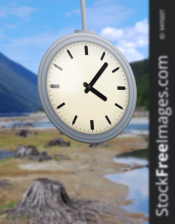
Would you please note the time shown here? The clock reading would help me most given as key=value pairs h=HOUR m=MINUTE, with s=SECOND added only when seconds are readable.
h=4 m=7
